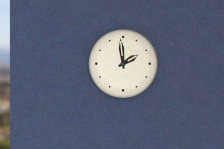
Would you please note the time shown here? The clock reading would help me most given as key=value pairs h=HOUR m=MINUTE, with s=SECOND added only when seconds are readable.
h=1 m=59
